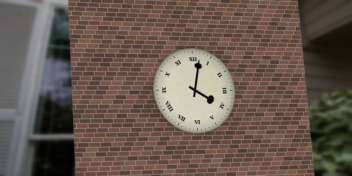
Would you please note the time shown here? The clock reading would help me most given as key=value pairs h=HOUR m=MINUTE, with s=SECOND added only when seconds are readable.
h=4 m=2
